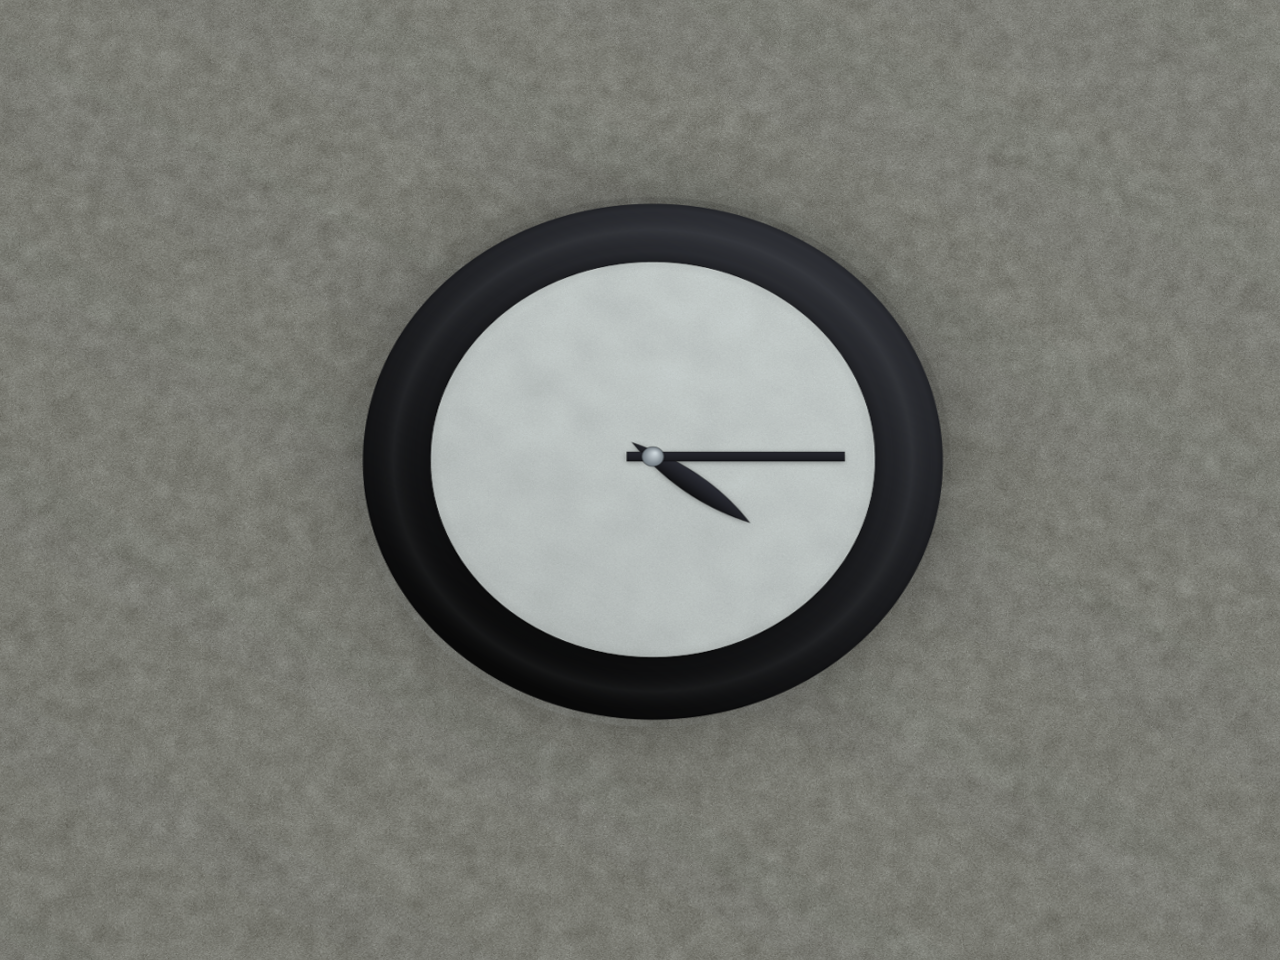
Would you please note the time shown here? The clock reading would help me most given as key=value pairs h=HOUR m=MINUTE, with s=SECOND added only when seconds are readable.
h=4 m=15
